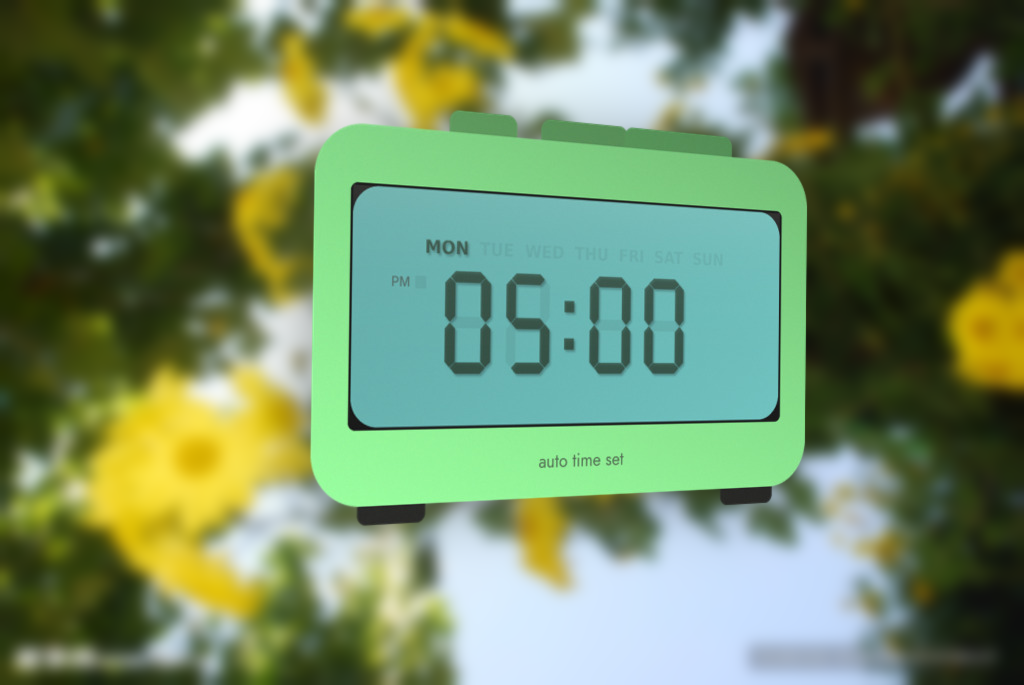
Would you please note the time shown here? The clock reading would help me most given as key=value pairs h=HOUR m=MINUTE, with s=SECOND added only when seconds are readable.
h=5 m=0
